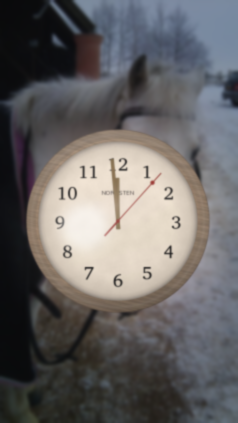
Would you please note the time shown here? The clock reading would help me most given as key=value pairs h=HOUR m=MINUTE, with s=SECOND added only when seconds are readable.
h=11 m=59 s=7
